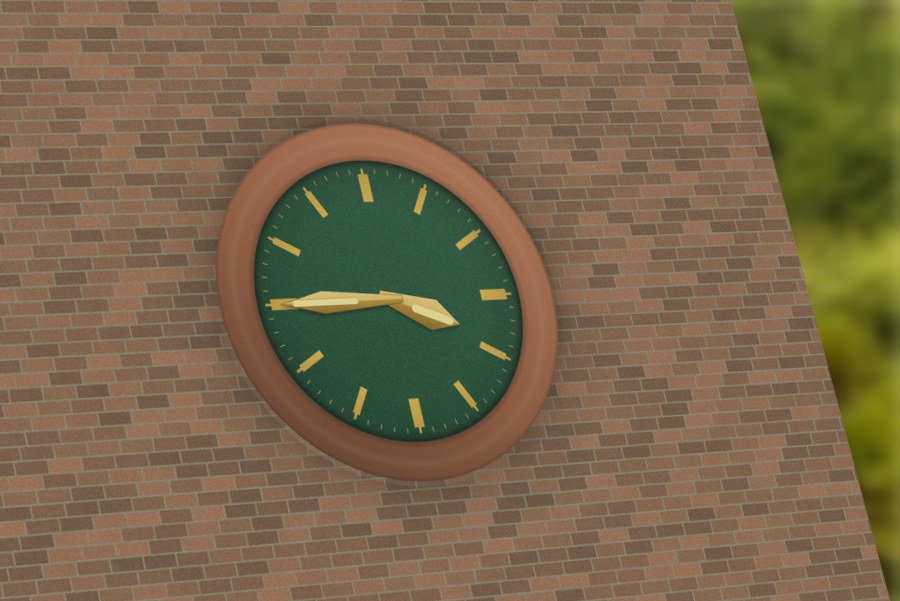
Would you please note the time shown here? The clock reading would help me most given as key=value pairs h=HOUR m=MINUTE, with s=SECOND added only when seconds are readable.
h=3 m=45
